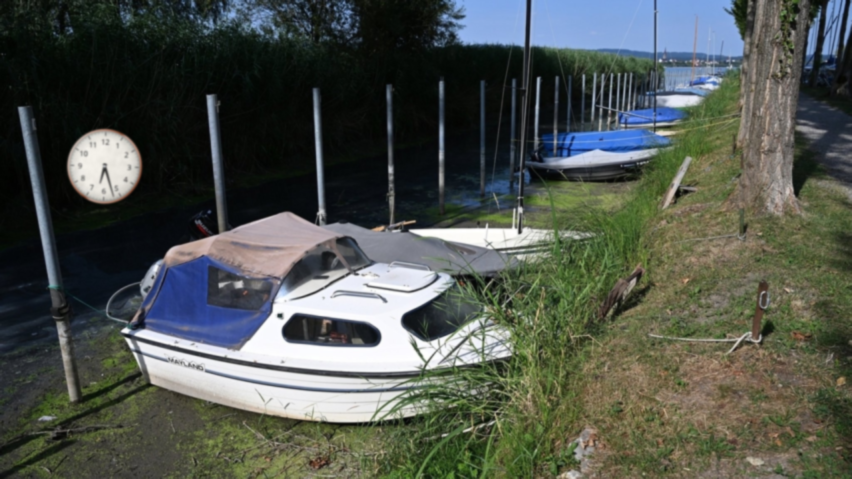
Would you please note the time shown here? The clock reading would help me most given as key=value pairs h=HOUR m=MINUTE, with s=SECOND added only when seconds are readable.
h=6 m=27
